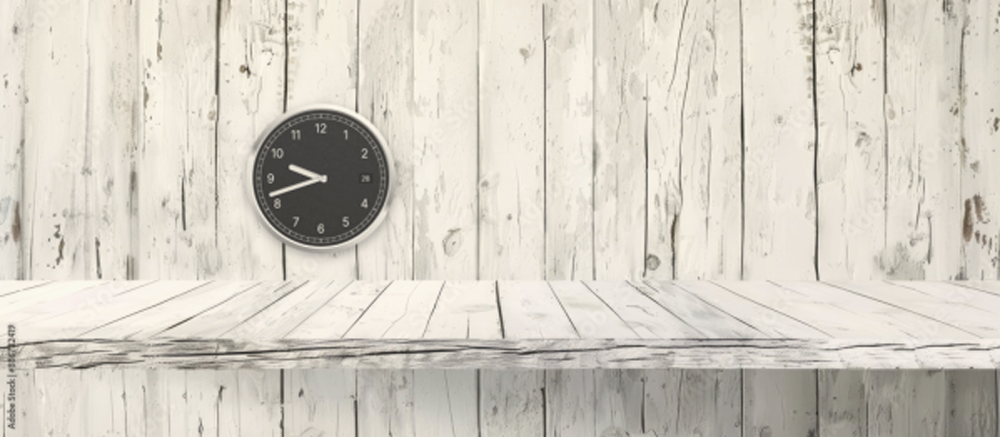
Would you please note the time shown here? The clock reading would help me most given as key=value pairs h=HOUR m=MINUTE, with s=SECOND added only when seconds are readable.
h=9 m=42
